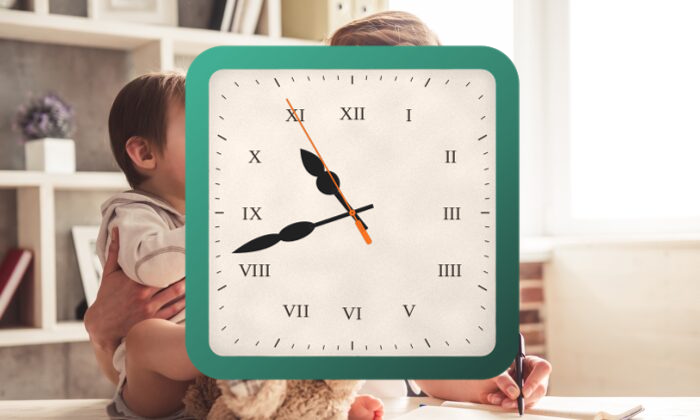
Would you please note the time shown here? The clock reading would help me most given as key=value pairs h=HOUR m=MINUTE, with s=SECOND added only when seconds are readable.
h=10 m=41 s=55
